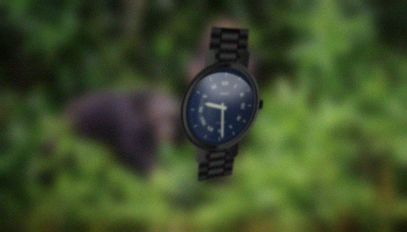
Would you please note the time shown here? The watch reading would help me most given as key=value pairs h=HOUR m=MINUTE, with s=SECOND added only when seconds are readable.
h=9 m=29
